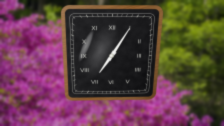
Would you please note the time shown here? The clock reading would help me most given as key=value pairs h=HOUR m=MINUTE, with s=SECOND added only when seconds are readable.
h=7 m=5
